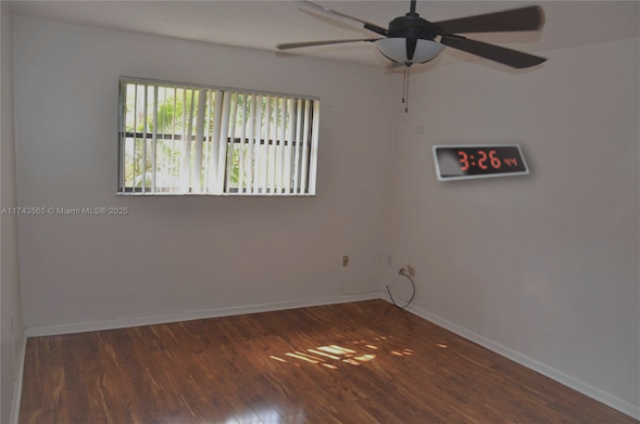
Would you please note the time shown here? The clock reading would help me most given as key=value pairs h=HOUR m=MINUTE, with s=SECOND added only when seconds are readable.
h=3 m=26 s=44
